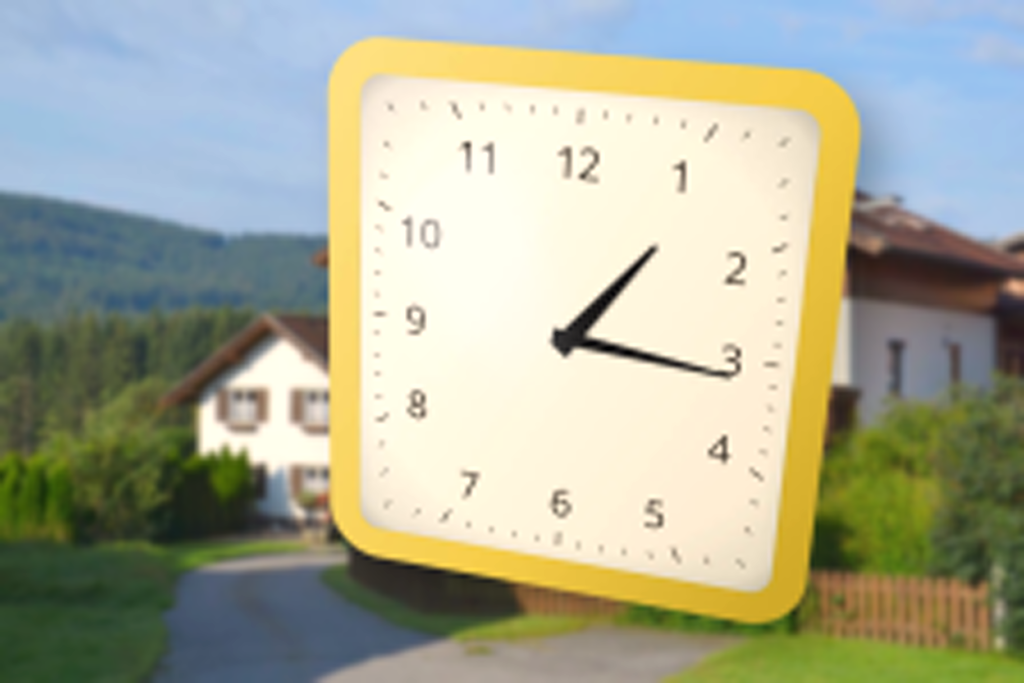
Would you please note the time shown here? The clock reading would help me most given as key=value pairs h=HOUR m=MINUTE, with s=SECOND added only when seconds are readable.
h=1 m=16
